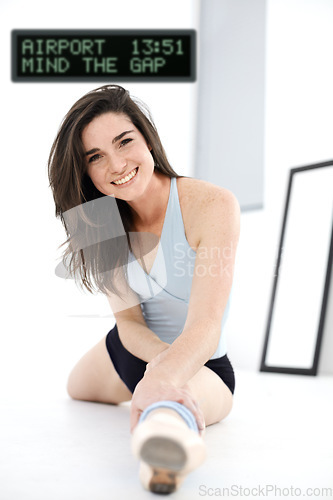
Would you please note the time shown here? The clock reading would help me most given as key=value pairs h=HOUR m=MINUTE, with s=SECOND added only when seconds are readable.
h=13 m=51
